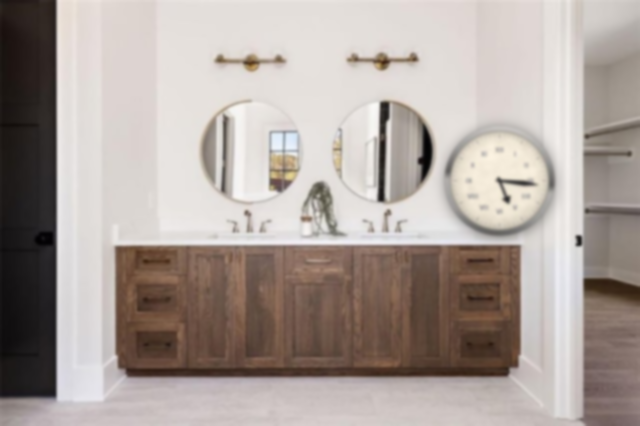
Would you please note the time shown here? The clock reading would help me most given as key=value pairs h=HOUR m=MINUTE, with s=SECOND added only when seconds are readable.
h=5 m=16
